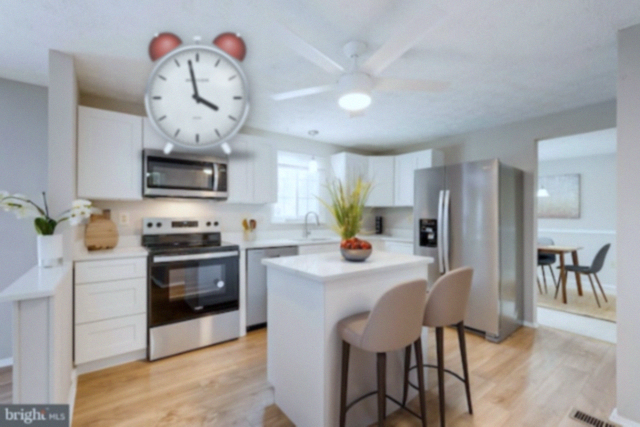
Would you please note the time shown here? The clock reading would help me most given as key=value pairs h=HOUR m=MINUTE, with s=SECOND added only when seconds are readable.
h=3 m=58
